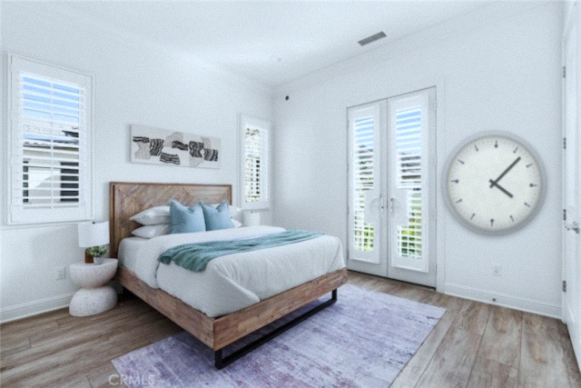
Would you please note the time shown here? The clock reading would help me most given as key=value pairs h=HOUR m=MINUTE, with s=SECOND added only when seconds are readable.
h=4 m=7
